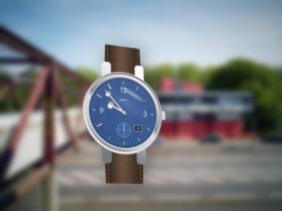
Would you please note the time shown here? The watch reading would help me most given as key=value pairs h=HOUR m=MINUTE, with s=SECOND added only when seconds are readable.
h=9 m=53
